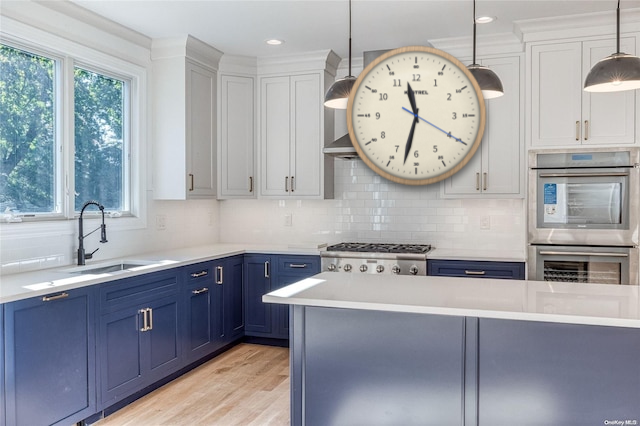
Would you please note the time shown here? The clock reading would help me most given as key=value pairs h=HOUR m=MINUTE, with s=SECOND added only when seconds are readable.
h=11 m=32 s=20
